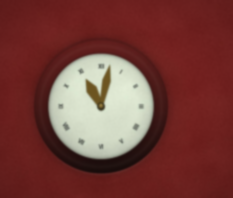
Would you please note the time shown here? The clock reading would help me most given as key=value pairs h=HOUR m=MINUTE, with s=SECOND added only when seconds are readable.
h=11 m=2
